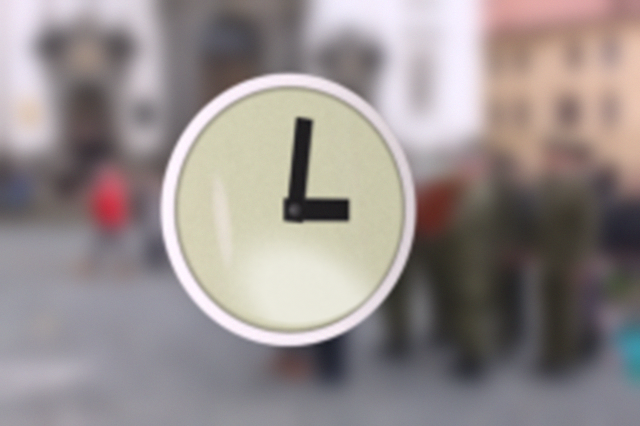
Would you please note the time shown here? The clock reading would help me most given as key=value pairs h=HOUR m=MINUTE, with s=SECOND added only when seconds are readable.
h=3 m=1
